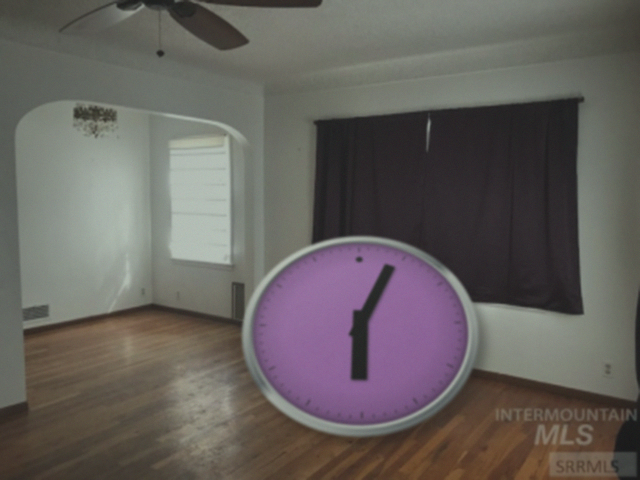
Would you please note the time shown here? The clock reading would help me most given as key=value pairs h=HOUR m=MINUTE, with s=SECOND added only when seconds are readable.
h=6 m=4
